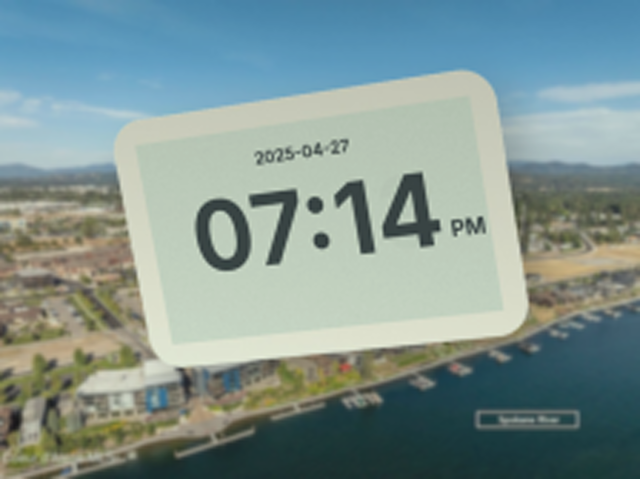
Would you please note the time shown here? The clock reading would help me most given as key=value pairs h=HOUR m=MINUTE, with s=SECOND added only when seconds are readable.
h=7 m=14
